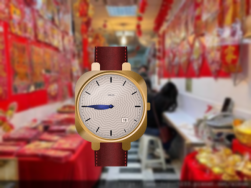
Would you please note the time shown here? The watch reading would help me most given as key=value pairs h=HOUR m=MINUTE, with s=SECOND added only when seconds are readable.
h=8 m=45
